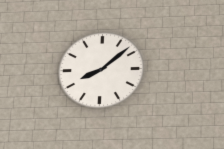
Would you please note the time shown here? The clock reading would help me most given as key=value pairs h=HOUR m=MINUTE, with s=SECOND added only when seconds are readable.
h=8 m=8
